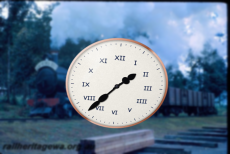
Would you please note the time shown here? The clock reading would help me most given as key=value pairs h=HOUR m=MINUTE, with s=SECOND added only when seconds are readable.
h=1 m=37
